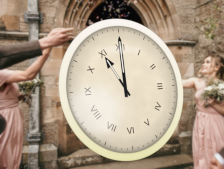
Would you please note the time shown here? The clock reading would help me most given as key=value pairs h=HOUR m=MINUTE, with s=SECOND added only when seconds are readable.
h=11 m=0
